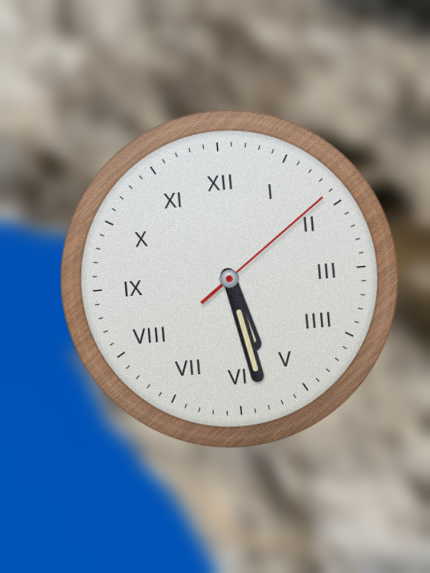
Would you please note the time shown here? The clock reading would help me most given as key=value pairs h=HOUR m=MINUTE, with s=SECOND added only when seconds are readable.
h=5 m=28 s=9
